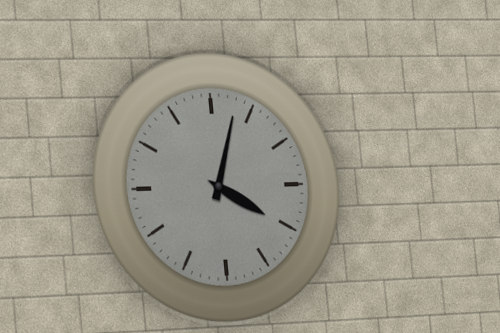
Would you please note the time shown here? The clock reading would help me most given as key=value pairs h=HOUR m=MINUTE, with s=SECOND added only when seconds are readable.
h=4 m=3
